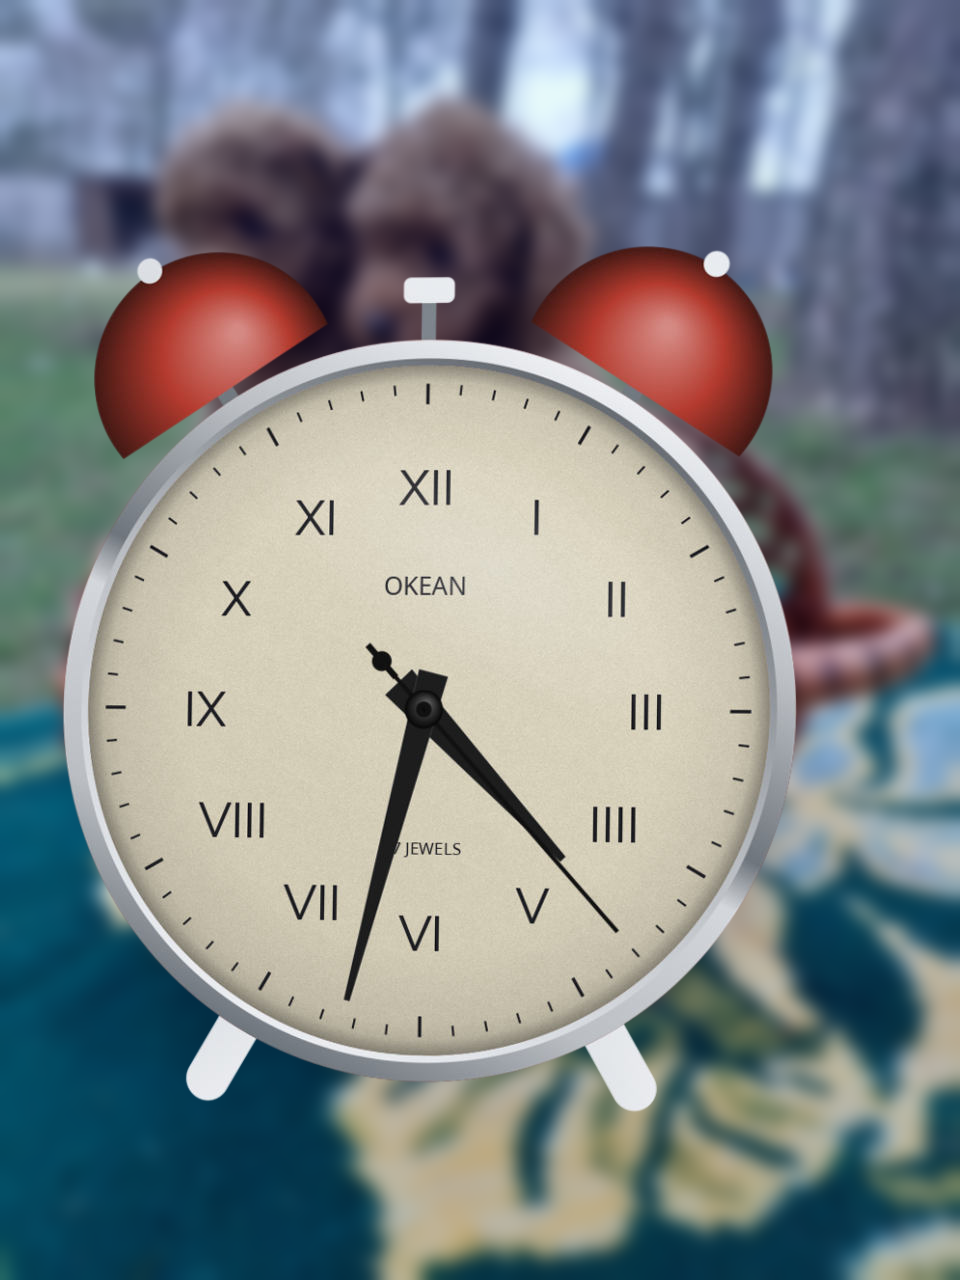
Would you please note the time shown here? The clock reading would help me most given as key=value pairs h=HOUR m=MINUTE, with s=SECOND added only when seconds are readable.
h=4 m=32 s=23
